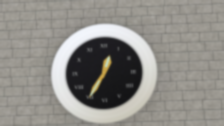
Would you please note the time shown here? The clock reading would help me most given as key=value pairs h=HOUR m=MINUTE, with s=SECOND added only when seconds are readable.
h=12 m=35
